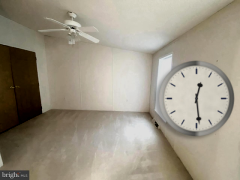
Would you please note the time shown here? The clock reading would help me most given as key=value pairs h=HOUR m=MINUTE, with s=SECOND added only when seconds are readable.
h=12 m=29
